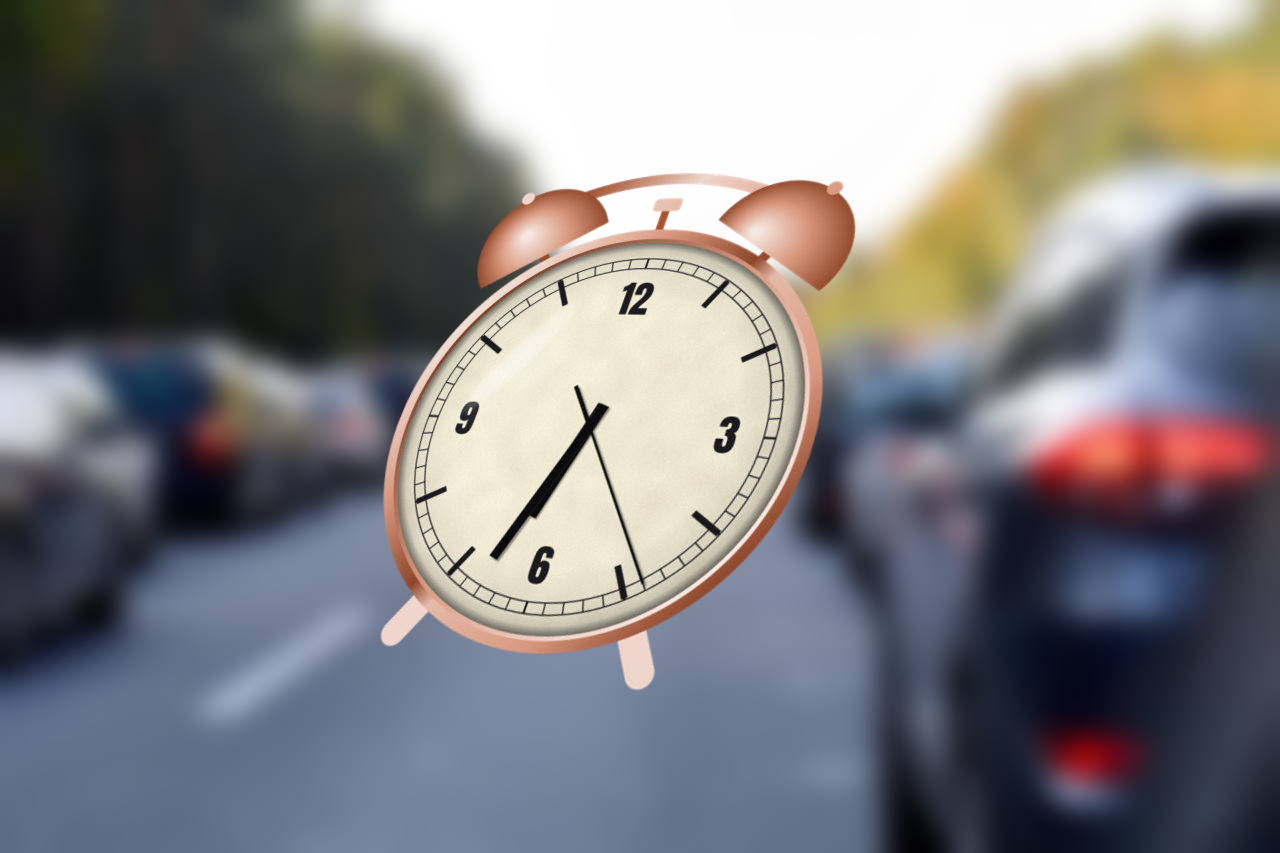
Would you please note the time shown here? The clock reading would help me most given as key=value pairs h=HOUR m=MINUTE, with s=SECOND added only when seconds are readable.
h=6 m=33 s=24
